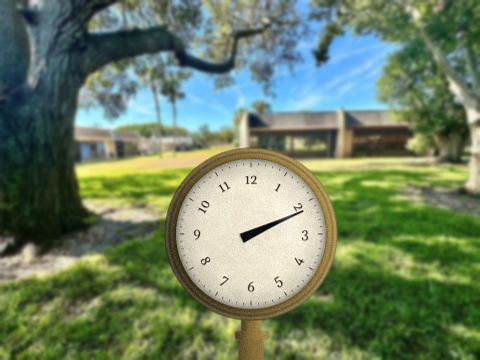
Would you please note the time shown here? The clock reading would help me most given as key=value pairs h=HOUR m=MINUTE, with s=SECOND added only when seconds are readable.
h=2 m=11
